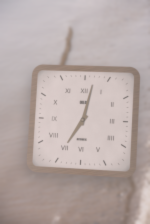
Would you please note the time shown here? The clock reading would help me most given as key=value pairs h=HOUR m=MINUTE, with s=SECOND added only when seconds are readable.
h=7 m=2
